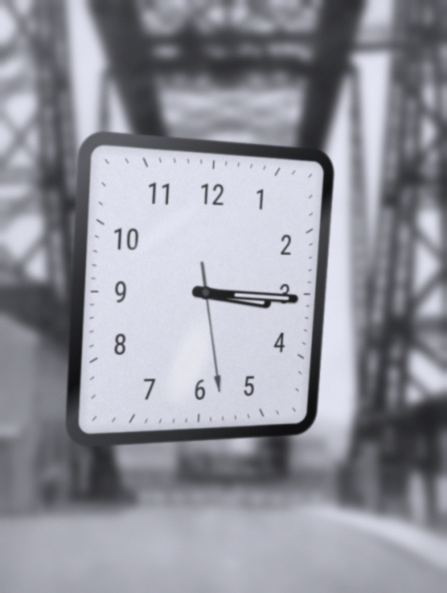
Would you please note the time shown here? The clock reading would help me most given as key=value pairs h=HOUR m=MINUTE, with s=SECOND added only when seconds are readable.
h=3 m=15 s=28
